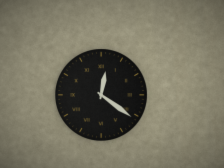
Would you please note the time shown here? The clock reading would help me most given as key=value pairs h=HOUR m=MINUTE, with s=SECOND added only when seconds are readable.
h=12 m=21
